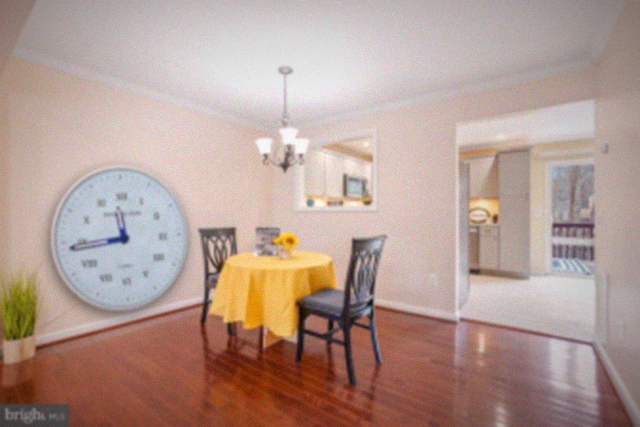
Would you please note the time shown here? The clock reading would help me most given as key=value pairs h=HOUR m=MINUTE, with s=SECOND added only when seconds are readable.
h=11 m=44
